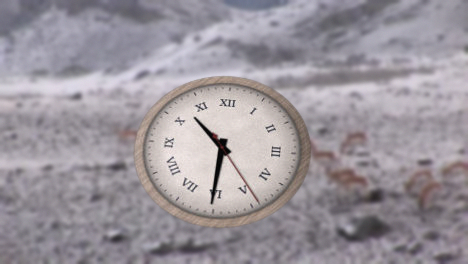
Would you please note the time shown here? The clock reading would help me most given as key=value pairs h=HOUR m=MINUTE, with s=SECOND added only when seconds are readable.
h=10 m=30 s=24
